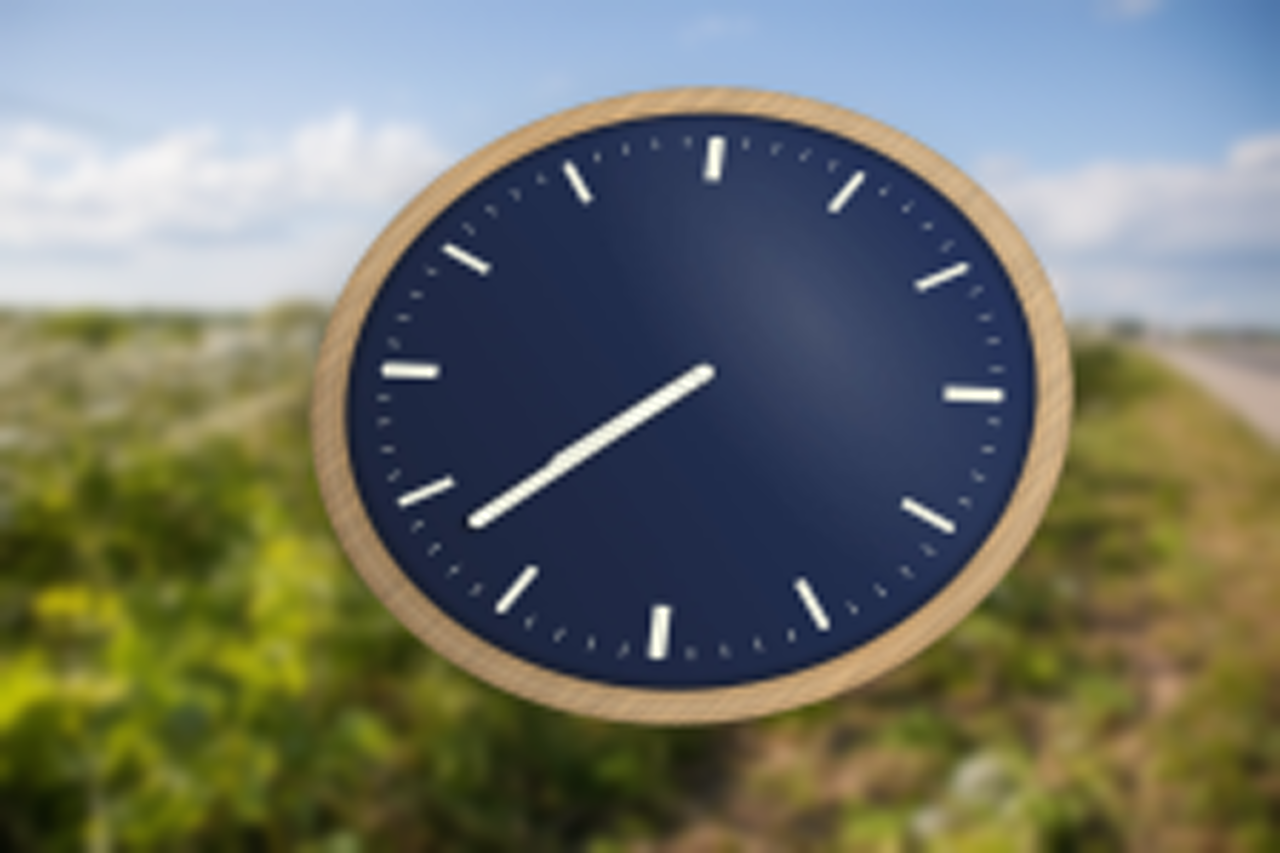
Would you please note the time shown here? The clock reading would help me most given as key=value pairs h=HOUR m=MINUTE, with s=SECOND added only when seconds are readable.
h=7 m=38
